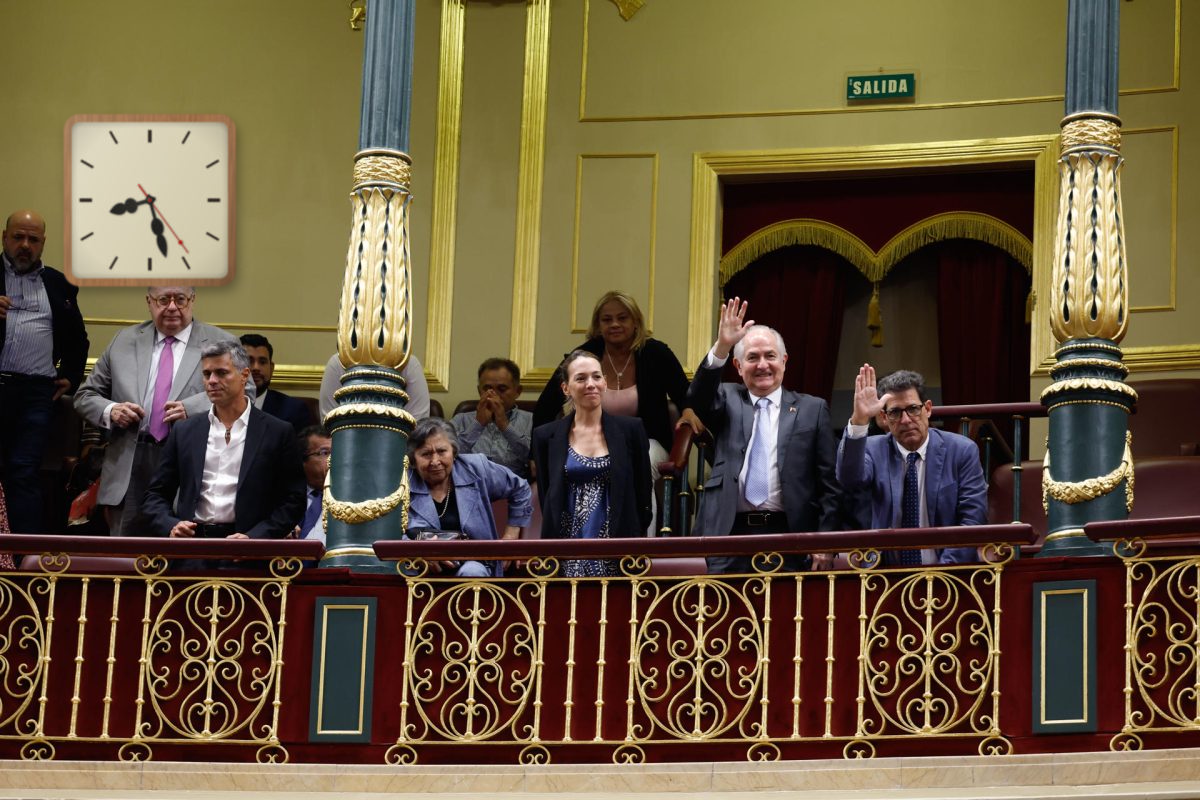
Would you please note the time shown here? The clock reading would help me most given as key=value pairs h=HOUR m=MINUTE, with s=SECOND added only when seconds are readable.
h=8 m=27 s=24
